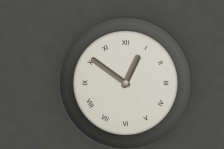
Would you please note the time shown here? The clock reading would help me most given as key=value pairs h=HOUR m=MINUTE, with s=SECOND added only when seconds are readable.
h=12 m=51
